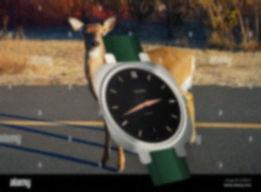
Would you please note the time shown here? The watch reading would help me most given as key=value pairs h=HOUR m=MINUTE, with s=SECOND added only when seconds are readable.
h=2 m=42
